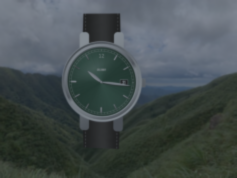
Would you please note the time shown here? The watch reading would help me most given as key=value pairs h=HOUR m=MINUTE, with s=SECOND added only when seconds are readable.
h=10 m=16
